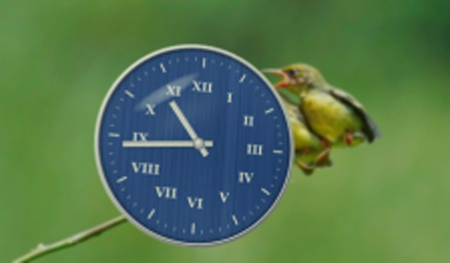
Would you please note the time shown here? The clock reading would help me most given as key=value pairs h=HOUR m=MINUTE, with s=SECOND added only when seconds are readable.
h=10 m=44
